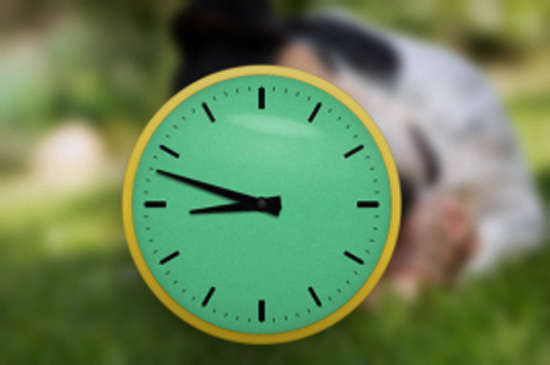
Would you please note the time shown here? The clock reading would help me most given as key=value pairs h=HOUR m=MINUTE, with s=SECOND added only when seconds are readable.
h=8 m=48
